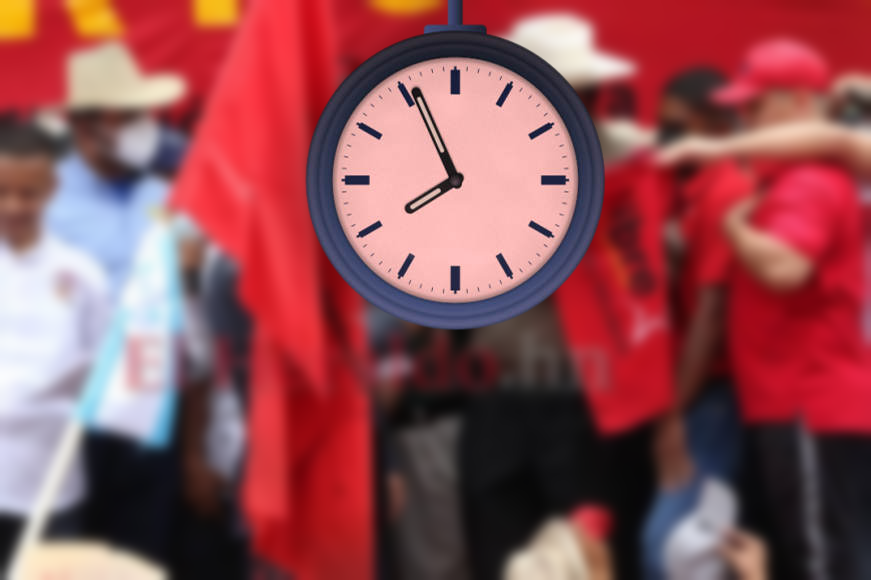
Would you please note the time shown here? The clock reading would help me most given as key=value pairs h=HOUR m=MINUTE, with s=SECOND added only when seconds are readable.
h=7 m=56
